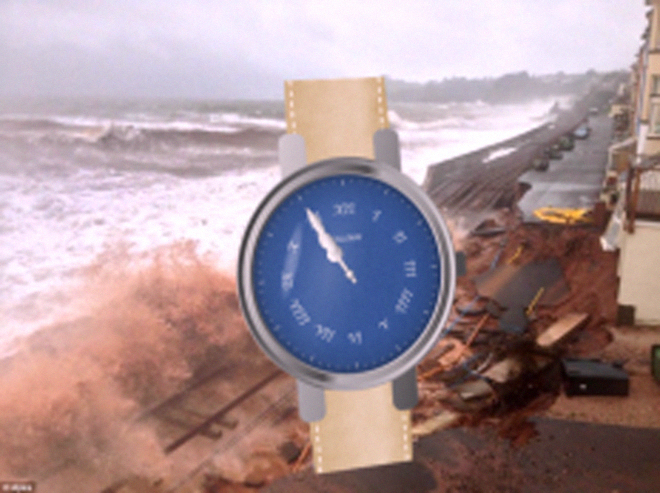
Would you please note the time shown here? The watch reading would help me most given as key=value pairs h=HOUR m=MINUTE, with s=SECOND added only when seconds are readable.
h=10 m=55
